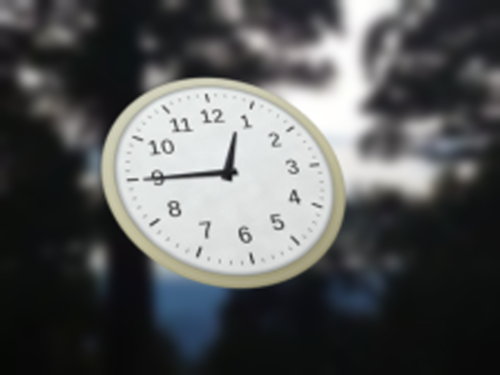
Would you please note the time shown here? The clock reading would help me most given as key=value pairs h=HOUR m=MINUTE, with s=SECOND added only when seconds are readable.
h=12 m=45
